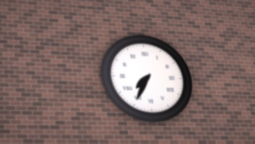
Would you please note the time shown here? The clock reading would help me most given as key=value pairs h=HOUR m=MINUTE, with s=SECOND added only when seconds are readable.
h=7 m=35
